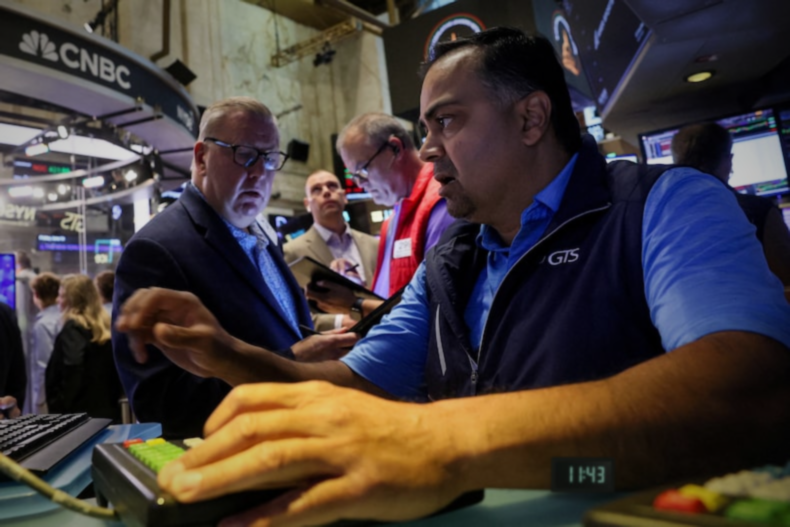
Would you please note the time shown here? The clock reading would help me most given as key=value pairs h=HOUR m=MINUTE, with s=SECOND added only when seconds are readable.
h=11 m=43
